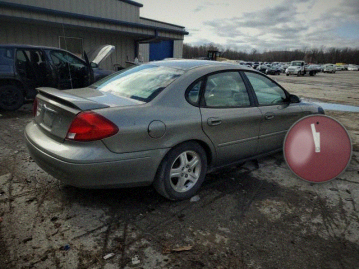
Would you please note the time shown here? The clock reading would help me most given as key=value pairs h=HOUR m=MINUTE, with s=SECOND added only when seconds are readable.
h=11 m=58
